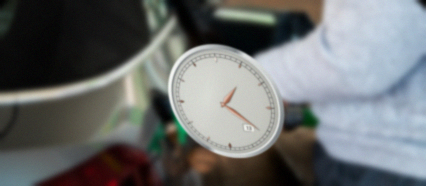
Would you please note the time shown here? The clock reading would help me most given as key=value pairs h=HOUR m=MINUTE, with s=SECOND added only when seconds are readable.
h=1 m=21
